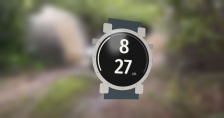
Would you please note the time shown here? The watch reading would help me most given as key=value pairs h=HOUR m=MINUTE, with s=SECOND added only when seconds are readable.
h=8 m=27
